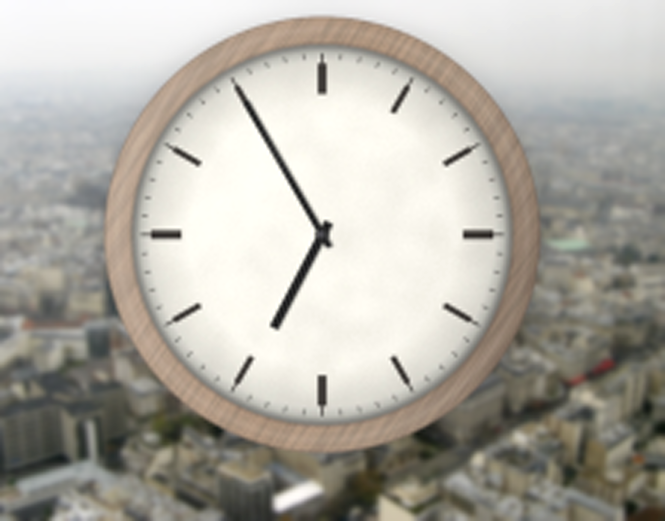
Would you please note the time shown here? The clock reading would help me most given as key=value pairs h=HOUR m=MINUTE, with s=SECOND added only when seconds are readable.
h=6 m=55
